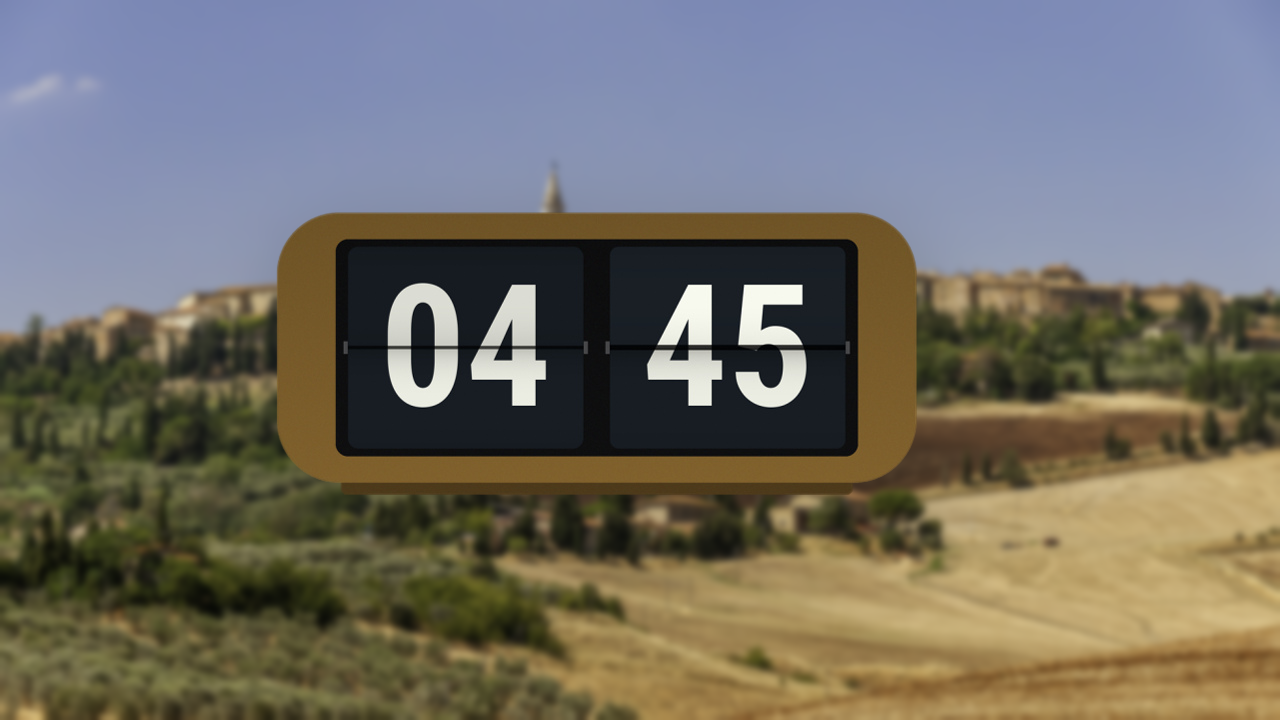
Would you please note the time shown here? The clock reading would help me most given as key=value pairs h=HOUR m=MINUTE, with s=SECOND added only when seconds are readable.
h=4 m=45
